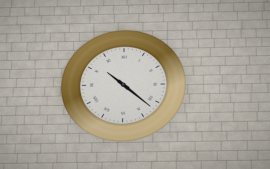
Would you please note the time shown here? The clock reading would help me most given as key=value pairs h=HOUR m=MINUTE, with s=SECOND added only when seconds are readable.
h=10 m=22
